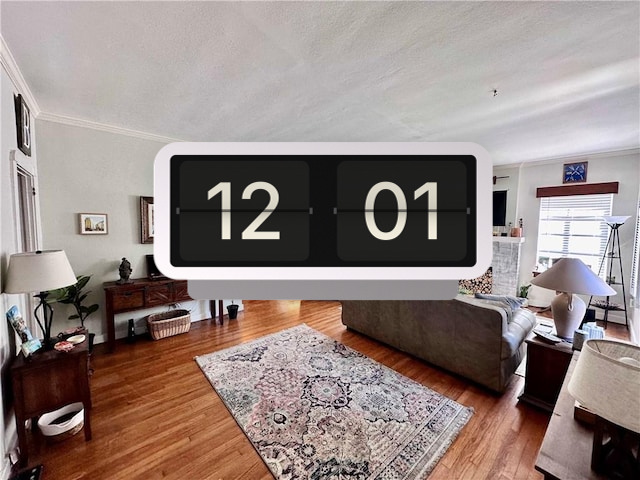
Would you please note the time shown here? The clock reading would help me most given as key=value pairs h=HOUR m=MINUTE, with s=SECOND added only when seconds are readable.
h=12 m=1
